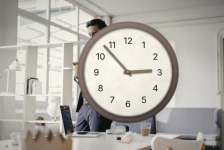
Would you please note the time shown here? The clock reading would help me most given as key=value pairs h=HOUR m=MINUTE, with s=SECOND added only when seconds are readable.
h=2 m=53
